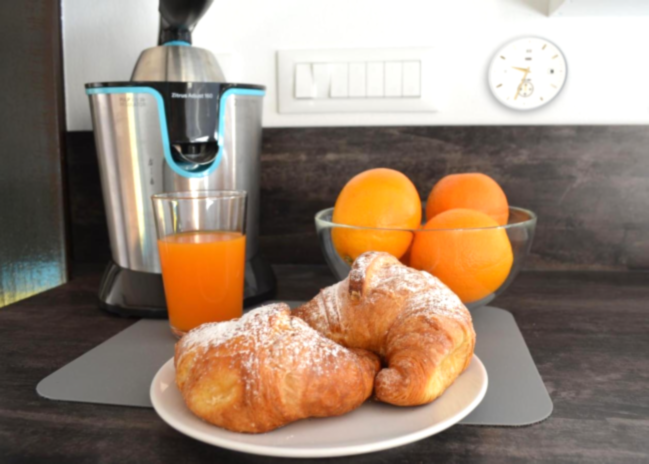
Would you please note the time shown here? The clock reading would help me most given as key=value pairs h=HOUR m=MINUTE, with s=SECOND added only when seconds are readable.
h=9 m=33
